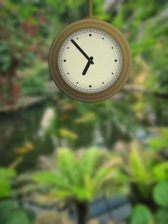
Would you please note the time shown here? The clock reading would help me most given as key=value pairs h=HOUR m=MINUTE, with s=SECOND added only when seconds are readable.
h=6 m=53
